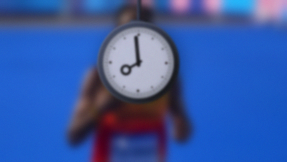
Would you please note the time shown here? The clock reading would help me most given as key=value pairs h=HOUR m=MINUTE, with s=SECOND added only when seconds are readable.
h=7 m=59
